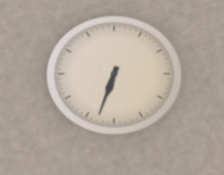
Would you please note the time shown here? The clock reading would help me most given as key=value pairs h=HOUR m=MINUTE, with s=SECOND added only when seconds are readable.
h=6 m=33
